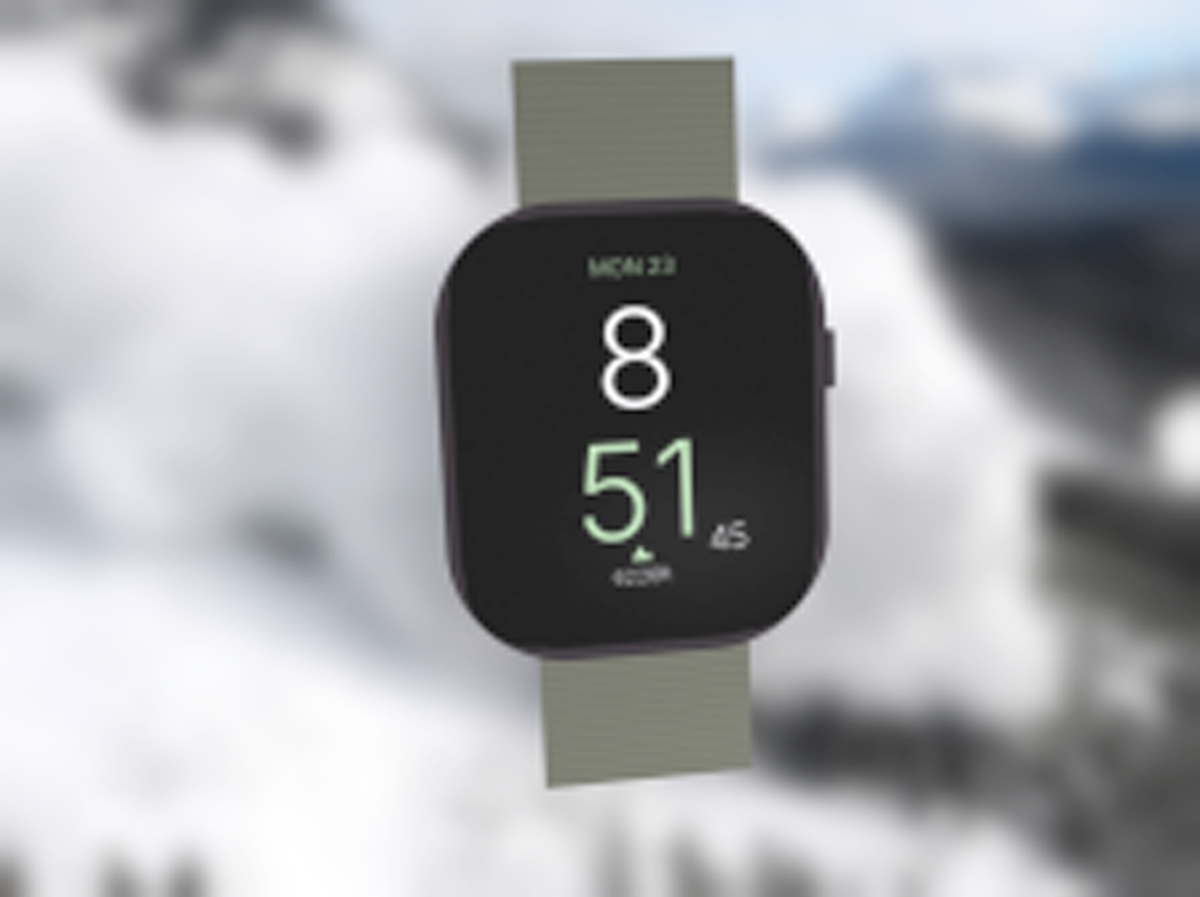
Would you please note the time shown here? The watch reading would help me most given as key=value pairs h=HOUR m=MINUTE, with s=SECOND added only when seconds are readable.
h=8 m=51
